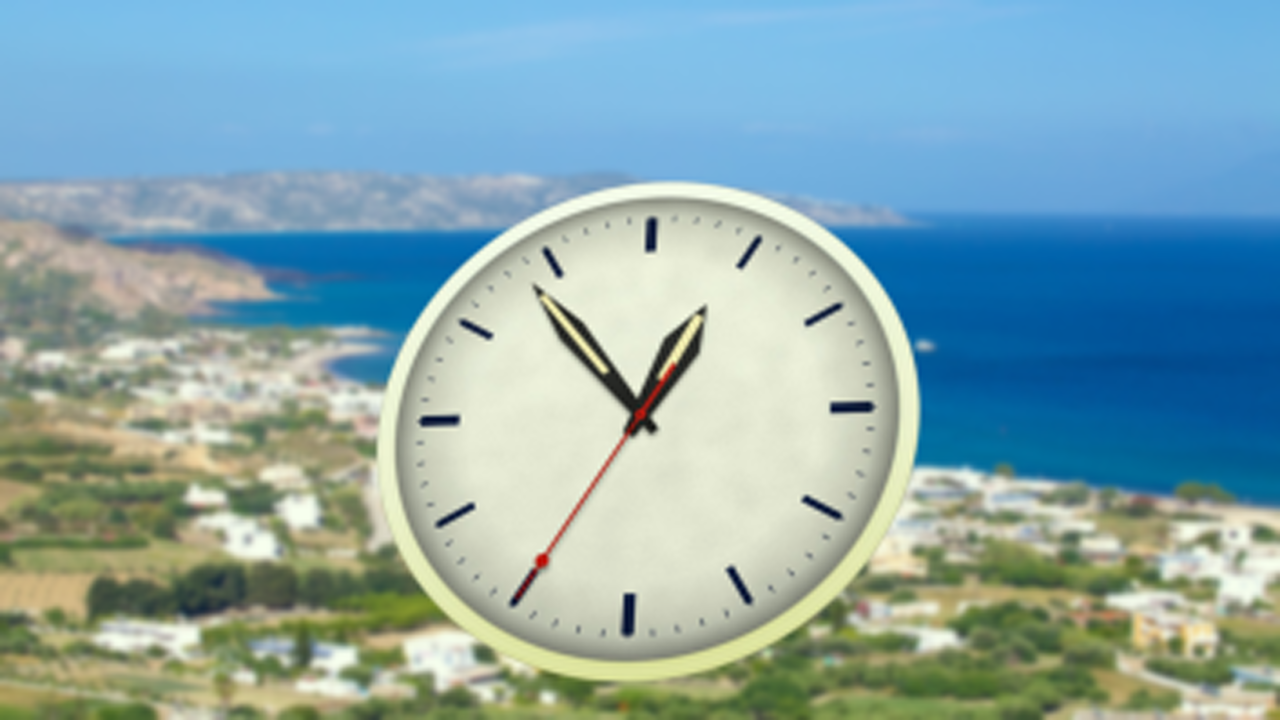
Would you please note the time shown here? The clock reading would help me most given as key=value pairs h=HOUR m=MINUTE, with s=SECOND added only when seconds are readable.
h=12 m=53 s=35
